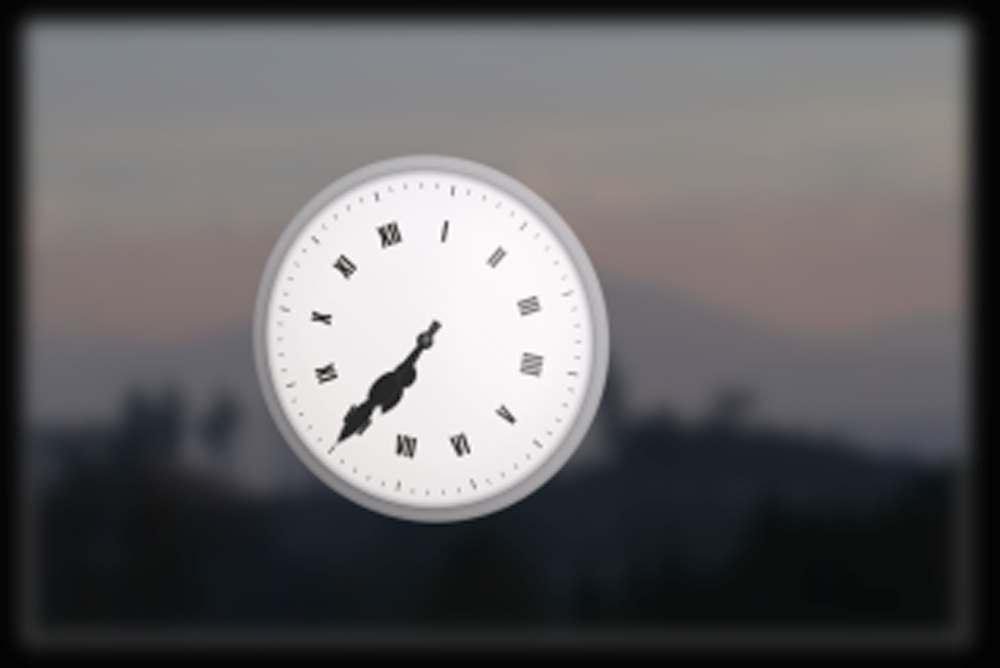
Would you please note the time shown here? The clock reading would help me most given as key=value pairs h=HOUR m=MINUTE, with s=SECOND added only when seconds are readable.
h=7 m=40
